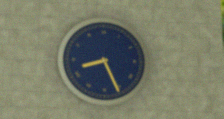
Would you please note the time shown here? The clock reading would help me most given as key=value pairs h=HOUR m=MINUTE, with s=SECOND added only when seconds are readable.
h=8 m=26
